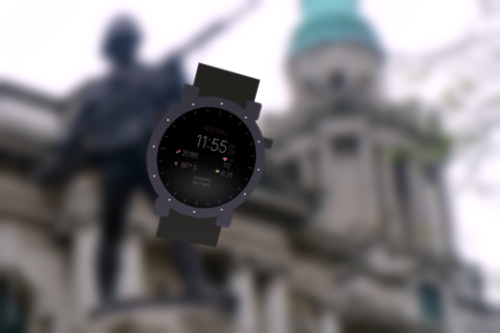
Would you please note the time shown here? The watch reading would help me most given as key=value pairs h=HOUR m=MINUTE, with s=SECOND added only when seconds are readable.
h=11 m=55
